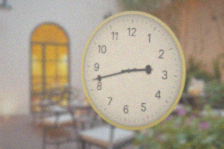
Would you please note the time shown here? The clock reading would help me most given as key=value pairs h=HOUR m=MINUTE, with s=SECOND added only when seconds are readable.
h=2 m=42
